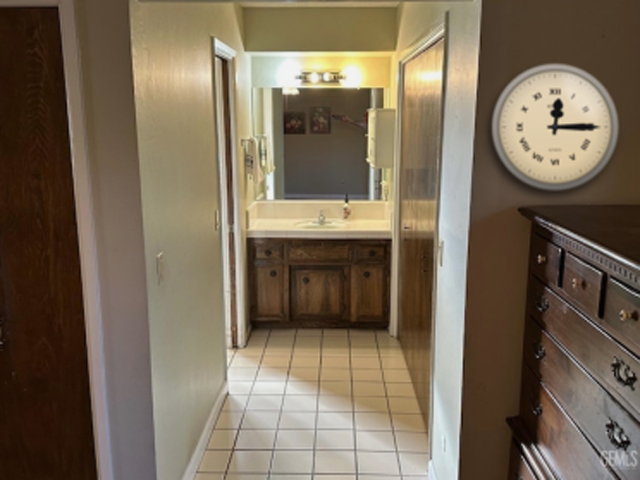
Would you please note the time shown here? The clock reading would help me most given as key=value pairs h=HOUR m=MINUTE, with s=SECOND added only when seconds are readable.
h=12 m=15
